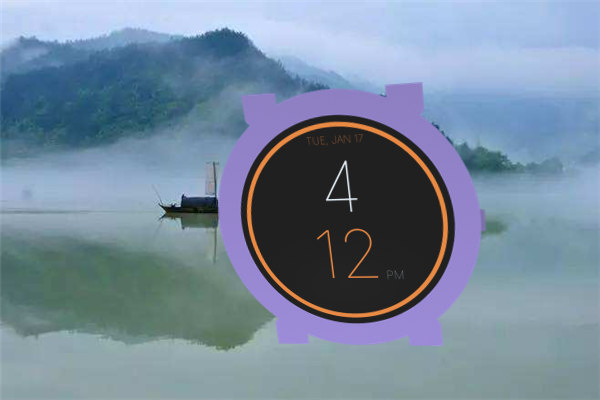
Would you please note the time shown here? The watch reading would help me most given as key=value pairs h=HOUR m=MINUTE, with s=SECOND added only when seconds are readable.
h=4 m=12
